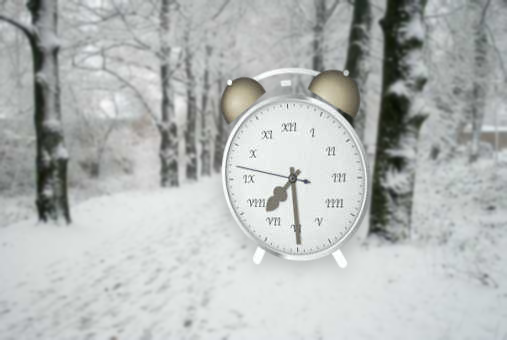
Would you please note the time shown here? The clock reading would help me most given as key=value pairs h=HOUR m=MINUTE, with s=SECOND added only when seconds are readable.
h=7 m=29 s=47
